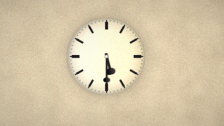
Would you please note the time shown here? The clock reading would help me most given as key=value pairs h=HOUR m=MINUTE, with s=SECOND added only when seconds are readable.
h=5 m=30
